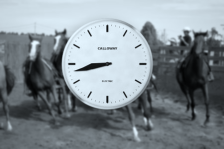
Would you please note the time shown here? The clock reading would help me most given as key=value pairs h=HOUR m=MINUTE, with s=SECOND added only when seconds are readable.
h=8 m=43
